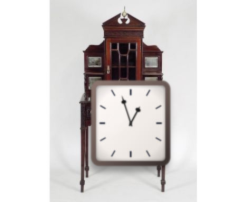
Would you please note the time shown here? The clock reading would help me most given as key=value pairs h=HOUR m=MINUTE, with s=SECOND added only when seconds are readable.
h=12 m=57
